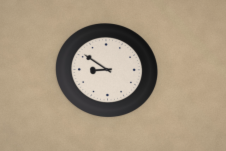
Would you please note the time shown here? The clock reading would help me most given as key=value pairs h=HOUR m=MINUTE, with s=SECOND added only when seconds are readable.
h=8 m=51
